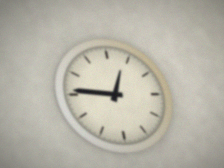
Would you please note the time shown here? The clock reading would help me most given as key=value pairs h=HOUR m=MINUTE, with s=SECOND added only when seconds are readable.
h=12 m=46
